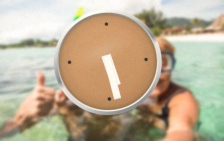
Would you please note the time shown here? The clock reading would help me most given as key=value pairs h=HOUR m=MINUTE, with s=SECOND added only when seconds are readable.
h=5 m=28
